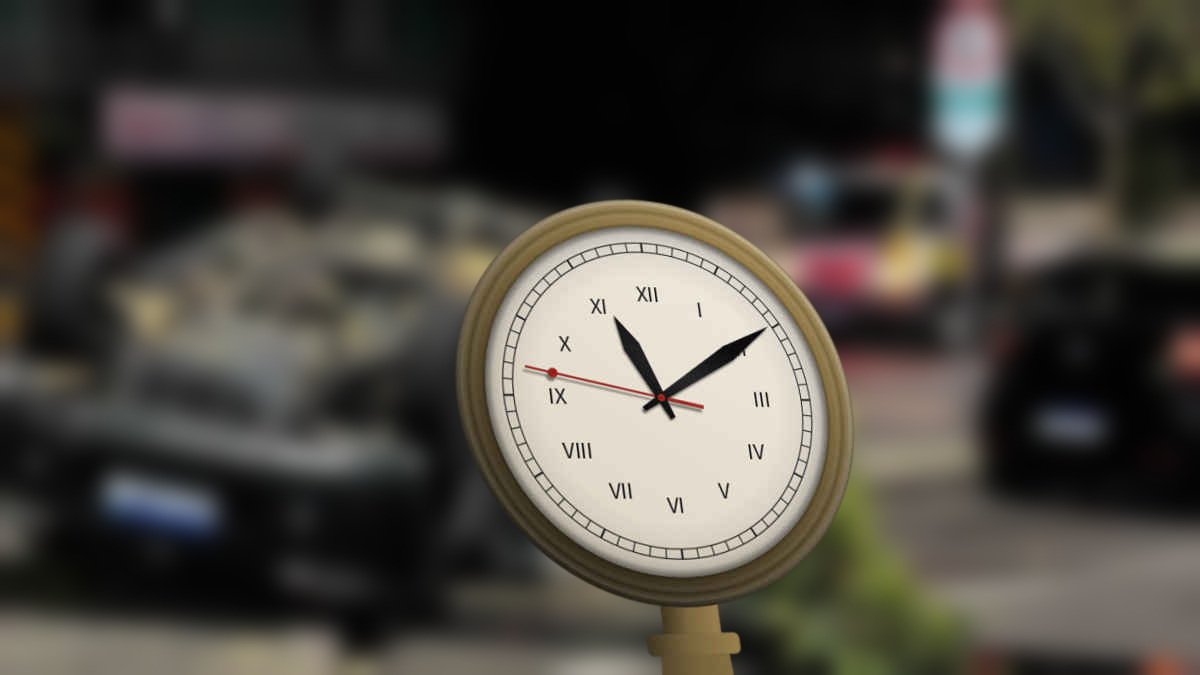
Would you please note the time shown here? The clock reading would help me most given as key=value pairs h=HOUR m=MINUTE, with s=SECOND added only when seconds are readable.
h=11 m=9 s=47
